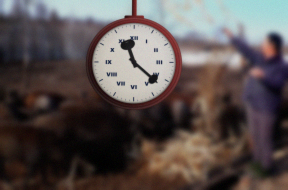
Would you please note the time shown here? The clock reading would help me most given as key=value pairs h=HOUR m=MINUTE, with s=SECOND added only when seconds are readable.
h=11 m=22
